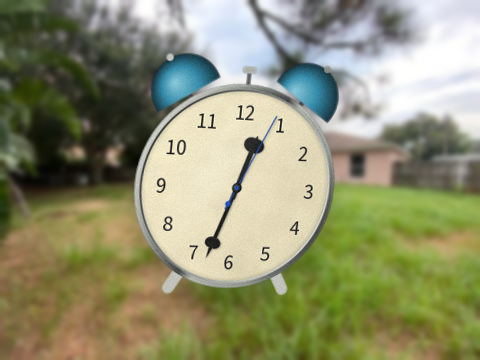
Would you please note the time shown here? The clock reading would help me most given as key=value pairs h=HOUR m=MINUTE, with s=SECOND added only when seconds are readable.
h=12 m=33 s=4
